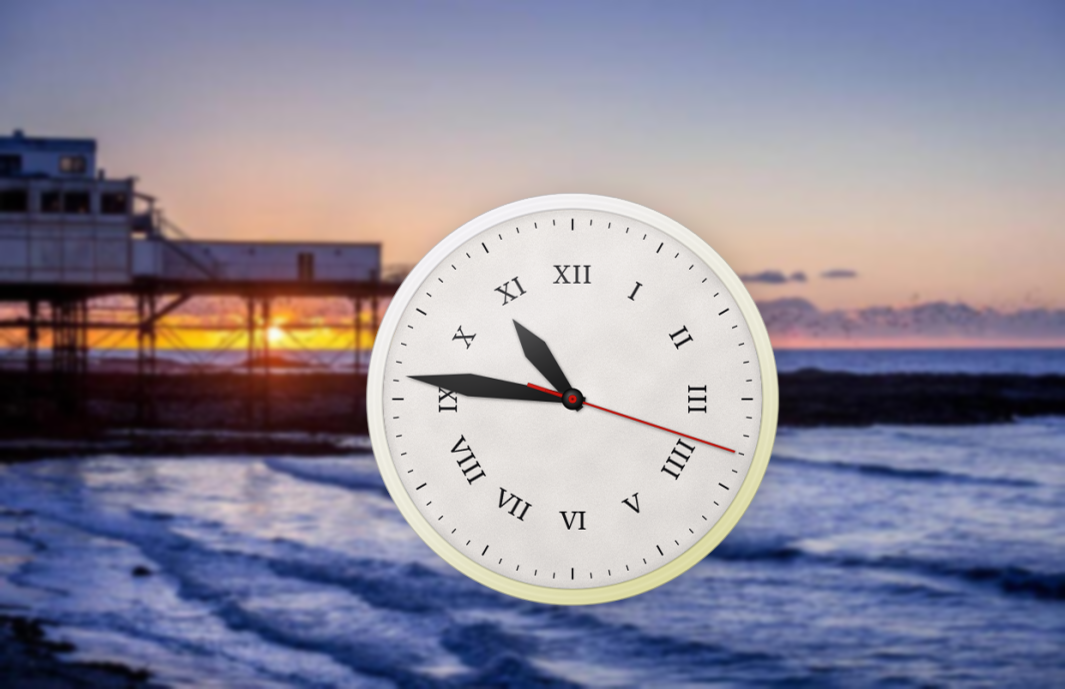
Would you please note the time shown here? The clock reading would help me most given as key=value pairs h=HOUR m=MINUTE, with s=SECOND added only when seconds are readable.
h=10 m=46 s=18
